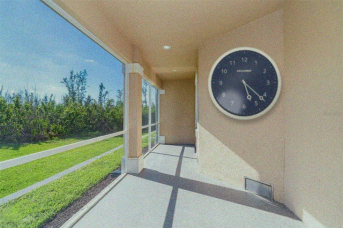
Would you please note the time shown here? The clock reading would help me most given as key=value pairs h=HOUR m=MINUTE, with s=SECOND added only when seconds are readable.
h=5 m=22
